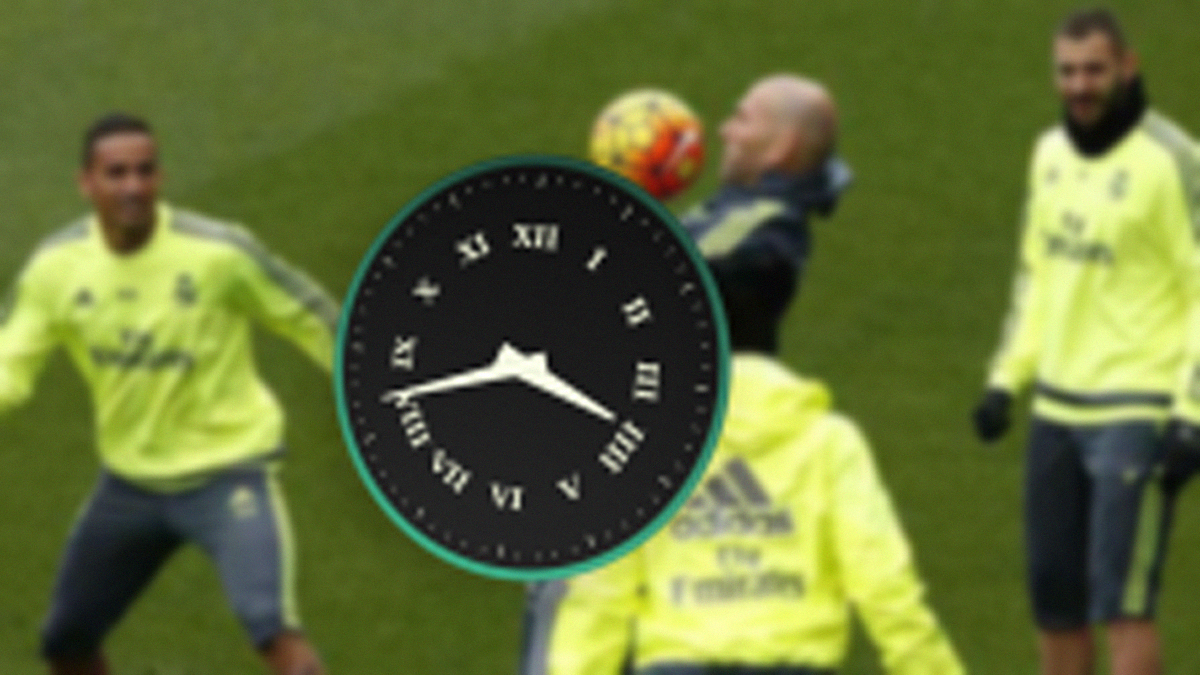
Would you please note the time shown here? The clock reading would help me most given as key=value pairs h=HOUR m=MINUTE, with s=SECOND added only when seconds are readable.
h=3 m=42
